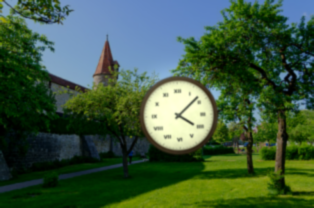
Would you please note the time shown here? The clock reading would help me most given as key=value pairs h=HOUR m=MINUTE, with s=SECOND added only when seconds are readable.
h=4 m=8
